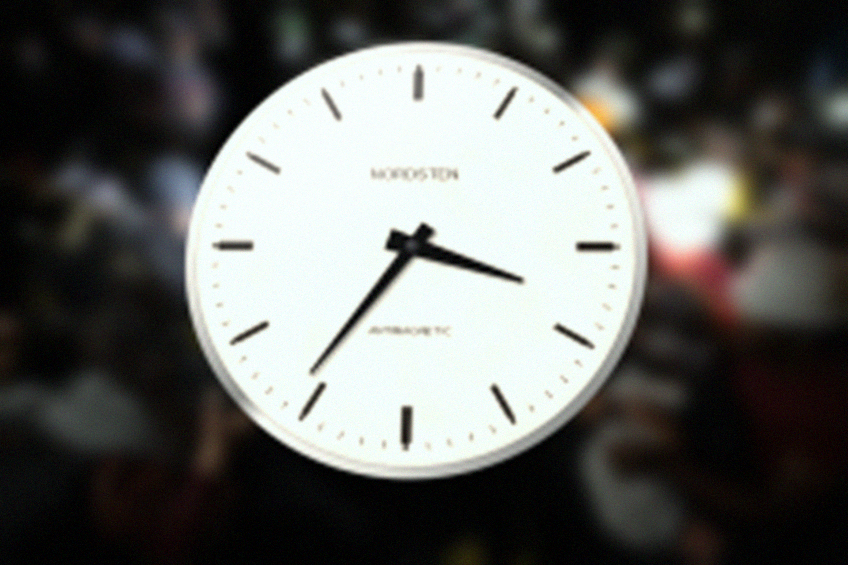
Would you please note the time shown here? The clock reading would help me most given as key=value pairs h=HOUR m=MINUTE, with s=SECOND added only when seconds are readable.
h=3 m=36
